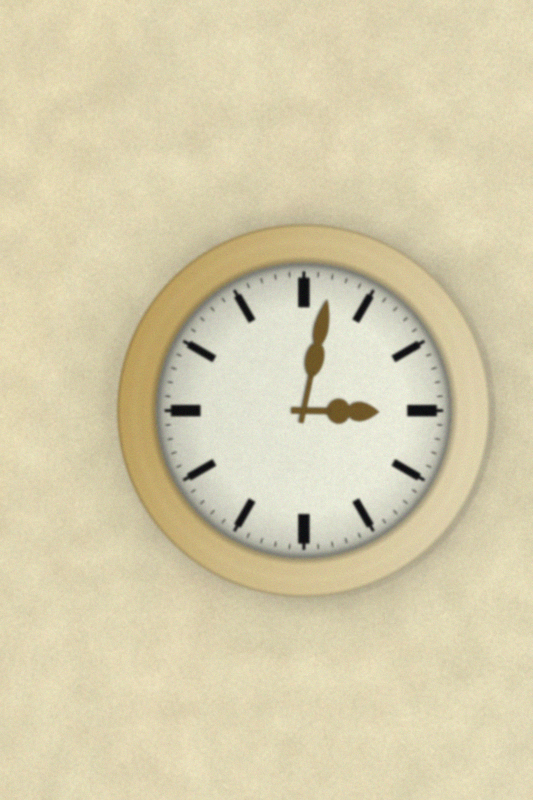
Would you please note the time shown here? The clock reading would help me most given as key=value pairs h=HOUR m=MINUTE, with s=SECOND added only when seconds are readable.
h=3 m=2
